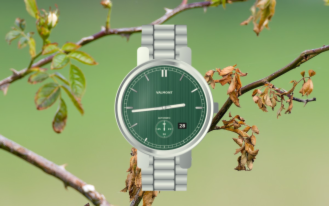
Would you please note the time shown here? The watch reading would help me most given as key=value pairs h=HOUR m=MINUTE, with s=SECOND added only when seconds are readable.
h=2 m=44
